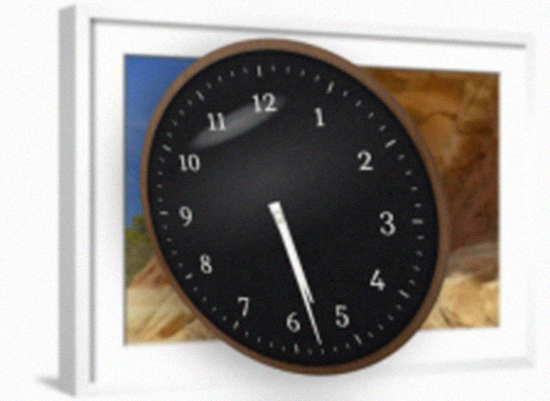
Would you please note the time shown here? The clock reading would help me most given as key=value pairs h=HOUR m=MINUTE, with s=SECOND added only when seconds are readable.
h=5 m=28
